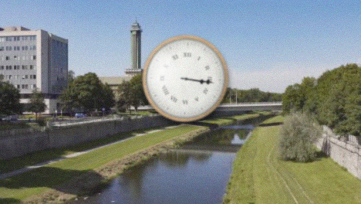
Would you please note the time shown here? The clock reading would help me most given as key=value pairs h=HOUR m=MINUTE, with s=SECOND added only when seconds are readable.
h=3 m=16
